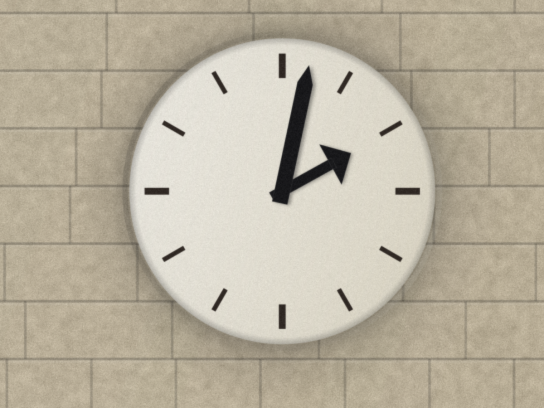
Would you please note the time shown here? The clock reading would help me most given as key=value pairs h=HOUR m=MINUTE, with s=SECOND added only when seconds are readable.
h=2 m=2
